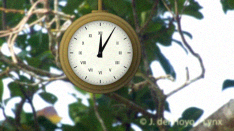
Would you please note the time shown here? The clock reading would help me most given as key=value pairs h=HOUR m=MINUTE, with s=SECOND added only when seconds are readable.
h=12 m=5
